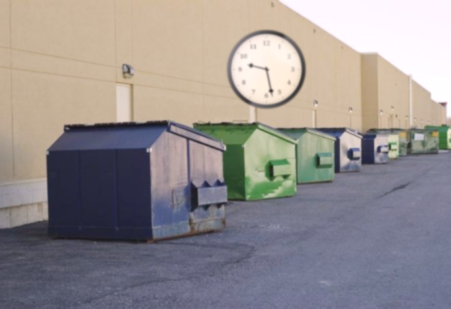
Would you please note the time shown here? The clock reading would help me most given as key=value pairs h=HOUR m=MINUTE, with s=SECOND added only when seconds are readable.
h=9 m=28
